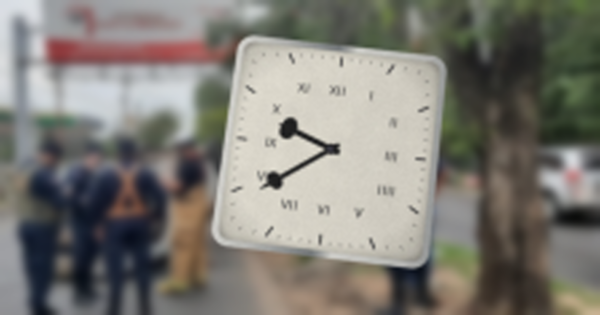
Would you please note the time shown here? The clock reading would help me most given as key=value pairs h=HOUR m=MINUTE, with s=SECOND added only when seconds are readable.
h=9 m=39
